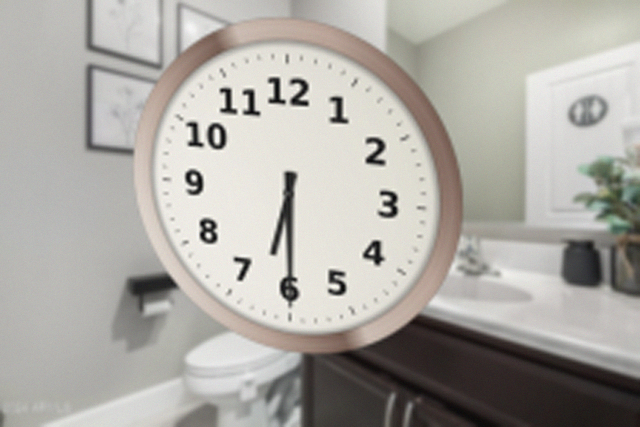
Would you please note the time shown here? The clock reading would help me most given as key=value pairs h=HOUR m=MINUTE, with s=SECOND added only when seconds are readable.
h=6 m=30
